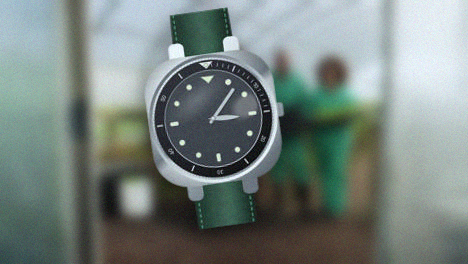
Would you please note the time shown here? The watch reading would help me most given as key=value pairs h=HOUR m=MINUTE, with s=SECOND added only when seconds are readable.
h=3 m=7
